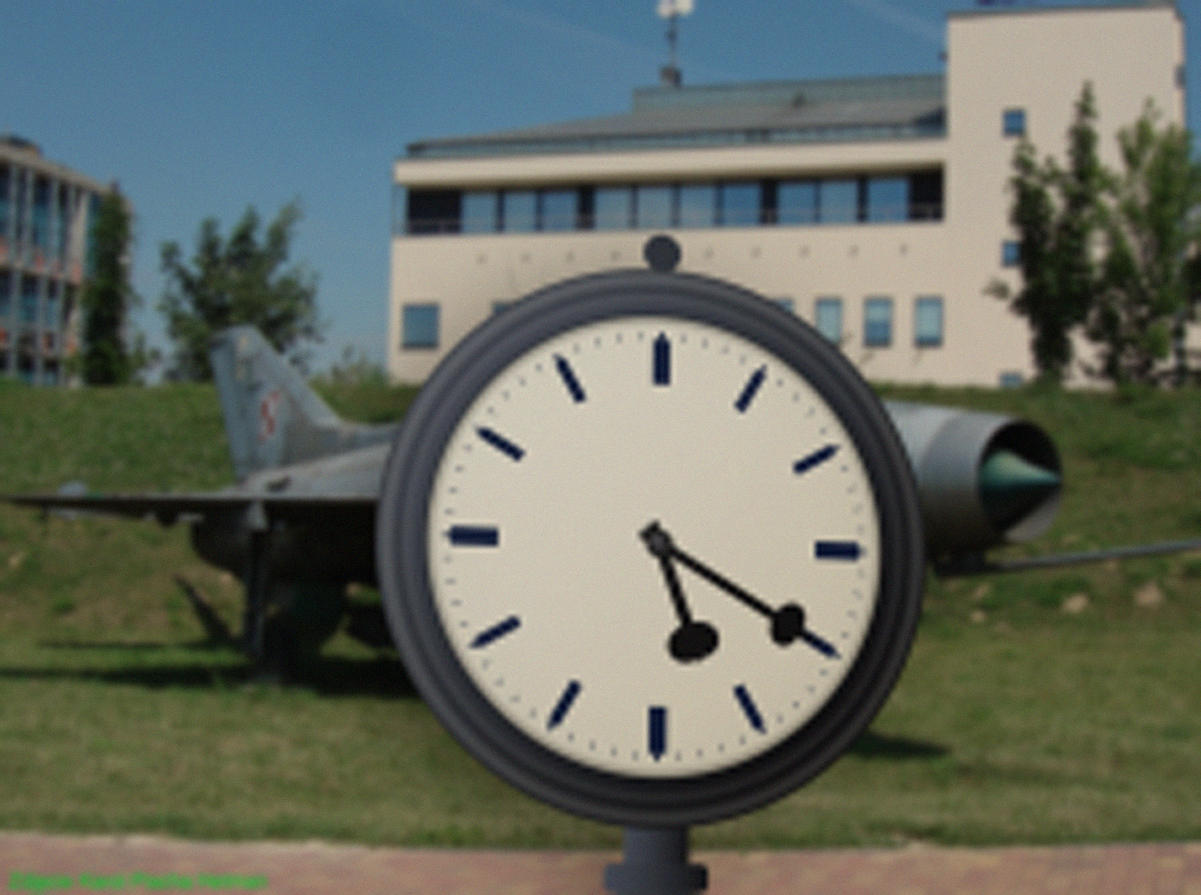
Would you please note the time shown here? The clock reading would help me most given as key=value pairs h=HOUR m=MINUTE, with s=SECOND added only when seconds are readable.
h=5 m=20
